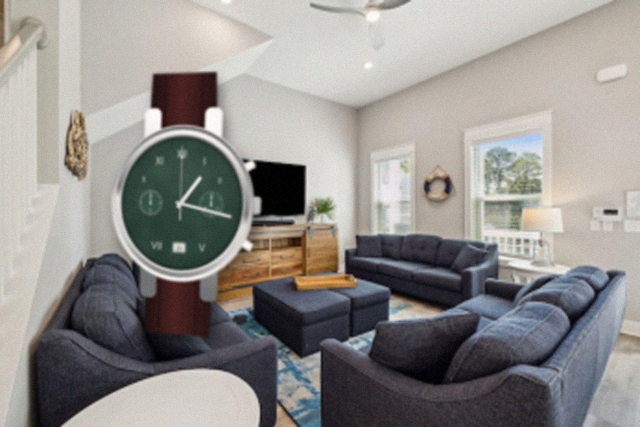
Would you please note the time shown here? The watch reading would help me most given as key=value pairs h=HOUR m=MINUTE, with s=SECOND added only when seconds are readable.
h=1 m=17
